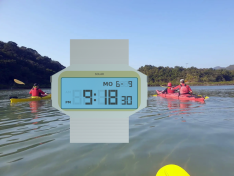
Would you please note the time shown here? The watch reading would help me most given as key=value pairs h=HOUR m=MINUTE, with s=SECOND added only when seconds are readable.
h=9 m=18 s=30
